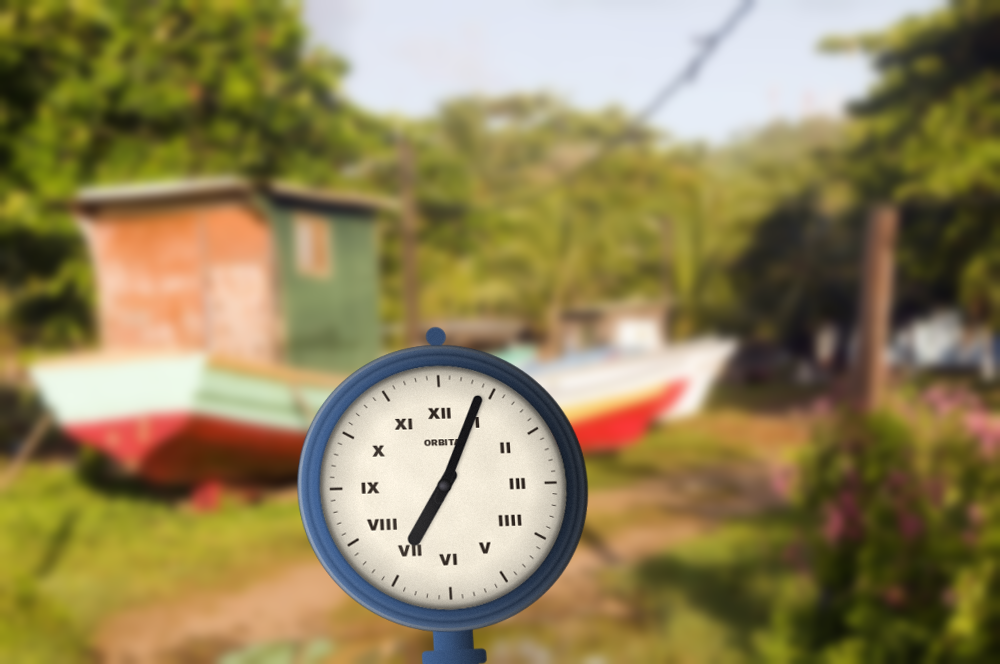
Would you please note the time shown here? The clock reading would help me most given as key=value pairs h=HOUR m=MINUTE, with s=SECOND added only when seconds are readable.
h=7 m=4
